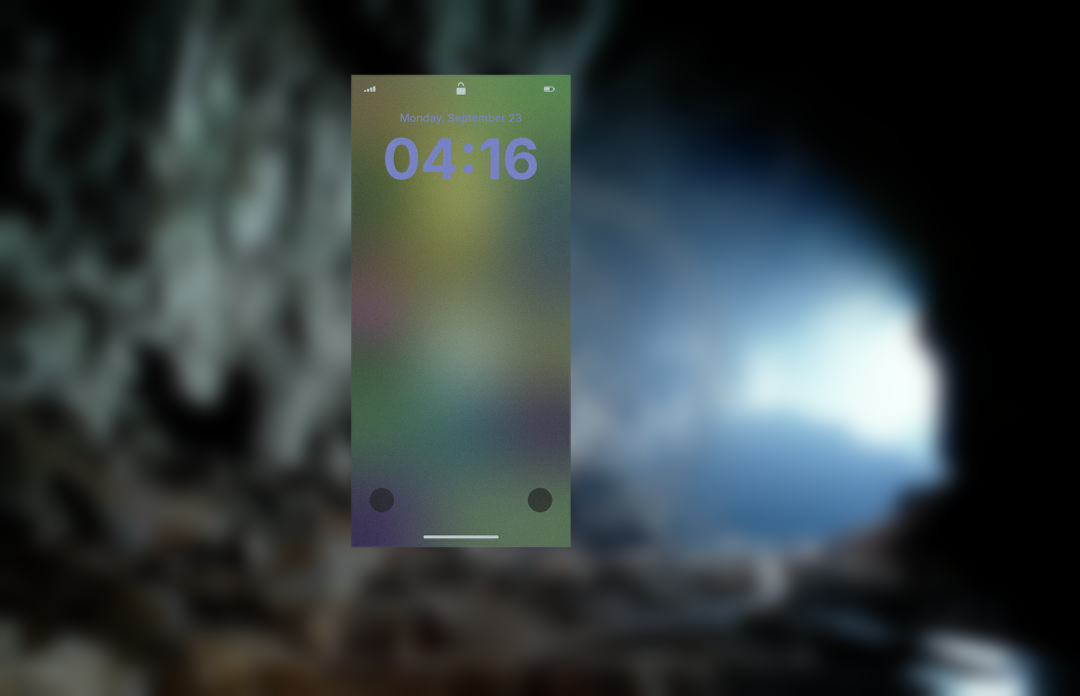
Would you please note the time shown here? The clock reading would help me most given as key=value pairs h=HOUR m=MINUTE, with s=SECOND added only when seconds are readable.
h=4 m=16
